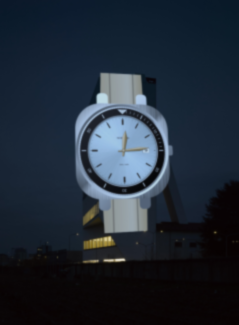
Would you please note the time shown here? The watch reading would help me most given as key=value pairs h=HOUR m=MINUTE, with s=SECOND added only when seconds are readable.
h=12 m=14
